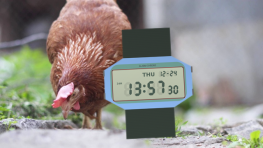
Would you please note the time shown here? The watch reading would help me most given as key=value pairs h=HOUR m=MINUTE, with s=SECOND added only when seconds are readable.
h=13 m=57 s=30
